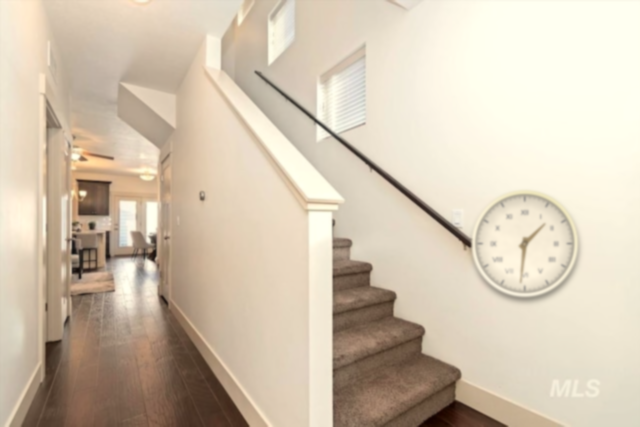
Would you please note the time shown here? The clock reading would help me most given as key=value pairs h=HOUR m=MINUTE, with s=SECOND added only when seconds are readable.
h=1 m=31
